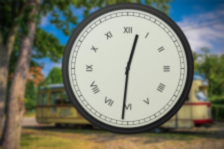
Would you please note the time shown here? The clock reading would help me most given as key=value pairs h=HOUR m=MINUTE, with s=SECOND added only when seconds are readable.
h=12 m=31
